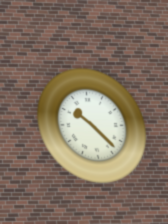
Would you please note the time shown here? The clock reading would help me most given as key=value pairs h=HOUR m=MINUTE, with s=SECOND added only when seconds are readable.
h=10 m=23
